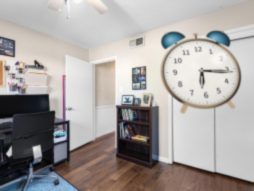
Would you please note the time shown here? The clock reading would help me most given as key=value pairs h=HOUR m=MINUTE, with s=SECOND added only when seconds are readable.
h=6 m=16
